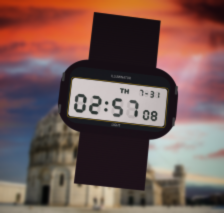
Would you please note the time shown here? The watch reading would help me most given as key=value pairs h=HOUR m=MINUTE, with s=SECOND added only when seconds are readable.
h=2 m=57 s=8
